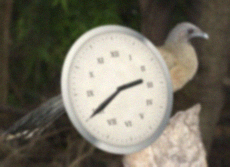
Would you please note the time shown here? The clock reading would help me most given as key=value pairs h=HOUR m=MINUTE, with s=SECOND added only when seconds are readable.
h=2 m=40
